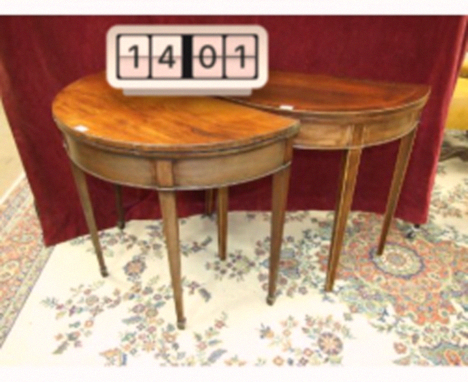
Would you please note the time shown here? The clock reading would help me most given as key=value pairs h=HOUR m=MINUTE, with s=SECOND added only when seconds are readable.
h=14 m=1
